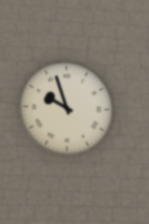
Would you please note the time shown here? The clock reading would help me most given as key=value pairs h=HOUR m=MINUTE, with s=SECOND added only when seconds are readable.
h=9 m=57
